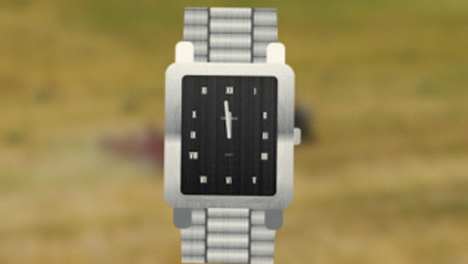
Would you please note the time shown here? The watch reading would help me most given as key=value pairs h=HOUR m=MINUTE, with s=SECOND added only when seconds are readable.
h=11 m=59
